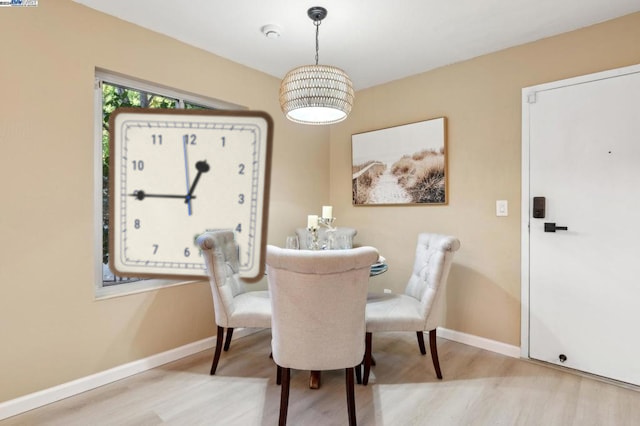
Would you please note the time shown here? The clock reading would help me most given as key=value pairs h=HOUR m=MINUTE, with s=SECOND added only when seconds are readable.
h=12 m=44 s=59
